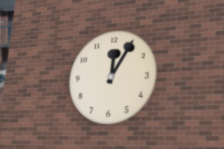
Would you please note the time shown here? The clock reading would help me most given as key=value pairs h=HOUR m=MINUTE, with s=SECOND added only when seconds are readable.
h=12 m=5
